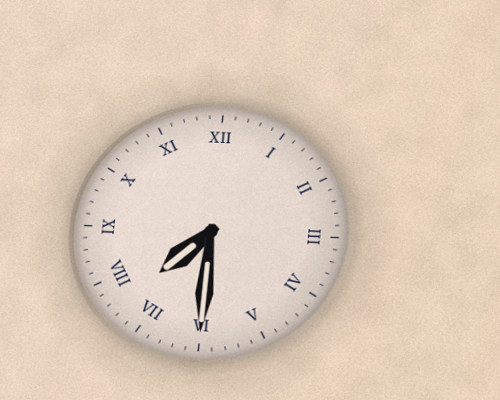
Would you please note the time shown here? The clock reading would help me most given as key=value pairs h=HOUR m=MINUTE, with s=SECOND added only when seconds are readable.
h=7 m=30
